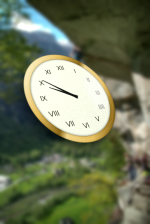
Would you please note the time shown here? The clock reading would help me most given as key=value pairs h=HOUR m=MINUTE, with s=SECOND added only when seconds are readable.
h=9 m=51
